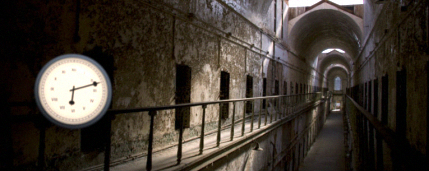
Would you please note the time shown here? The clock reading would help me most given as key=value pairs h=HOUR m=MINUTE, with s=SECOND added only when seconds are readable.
h=6 m=12
